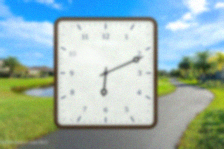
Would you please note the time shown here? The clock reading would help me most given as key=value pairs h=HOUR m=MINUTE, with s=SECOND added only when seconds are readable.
h=6 m=11
